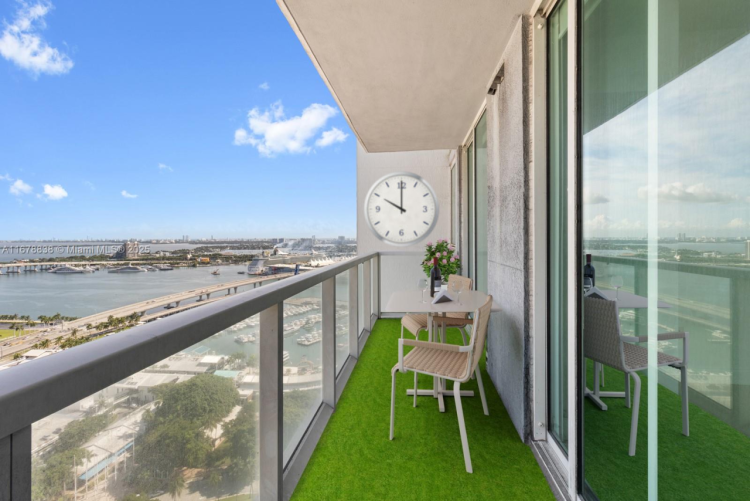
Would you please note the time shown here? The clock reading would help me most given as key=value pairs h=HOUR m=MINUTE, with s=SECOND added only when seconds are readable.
h=10 m=0
